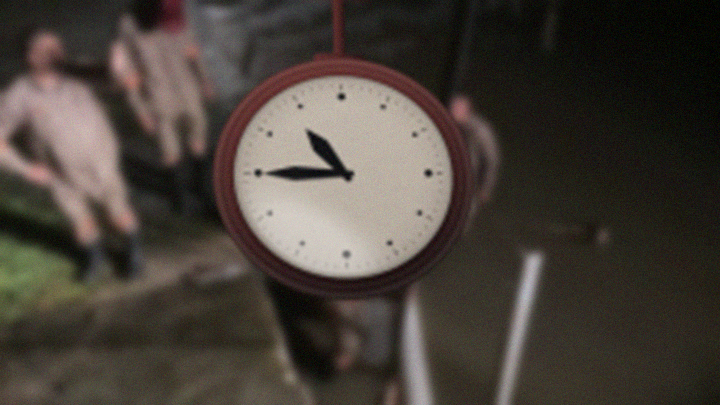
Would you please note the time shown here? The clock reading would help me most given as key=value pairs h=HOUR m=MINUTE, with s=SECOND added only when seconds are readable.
h=10 m=45
